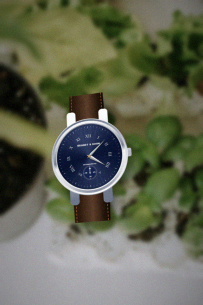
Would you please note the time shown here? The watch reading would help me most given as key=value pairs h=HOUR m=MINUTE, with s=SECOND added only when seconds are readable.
h=4 m=8
